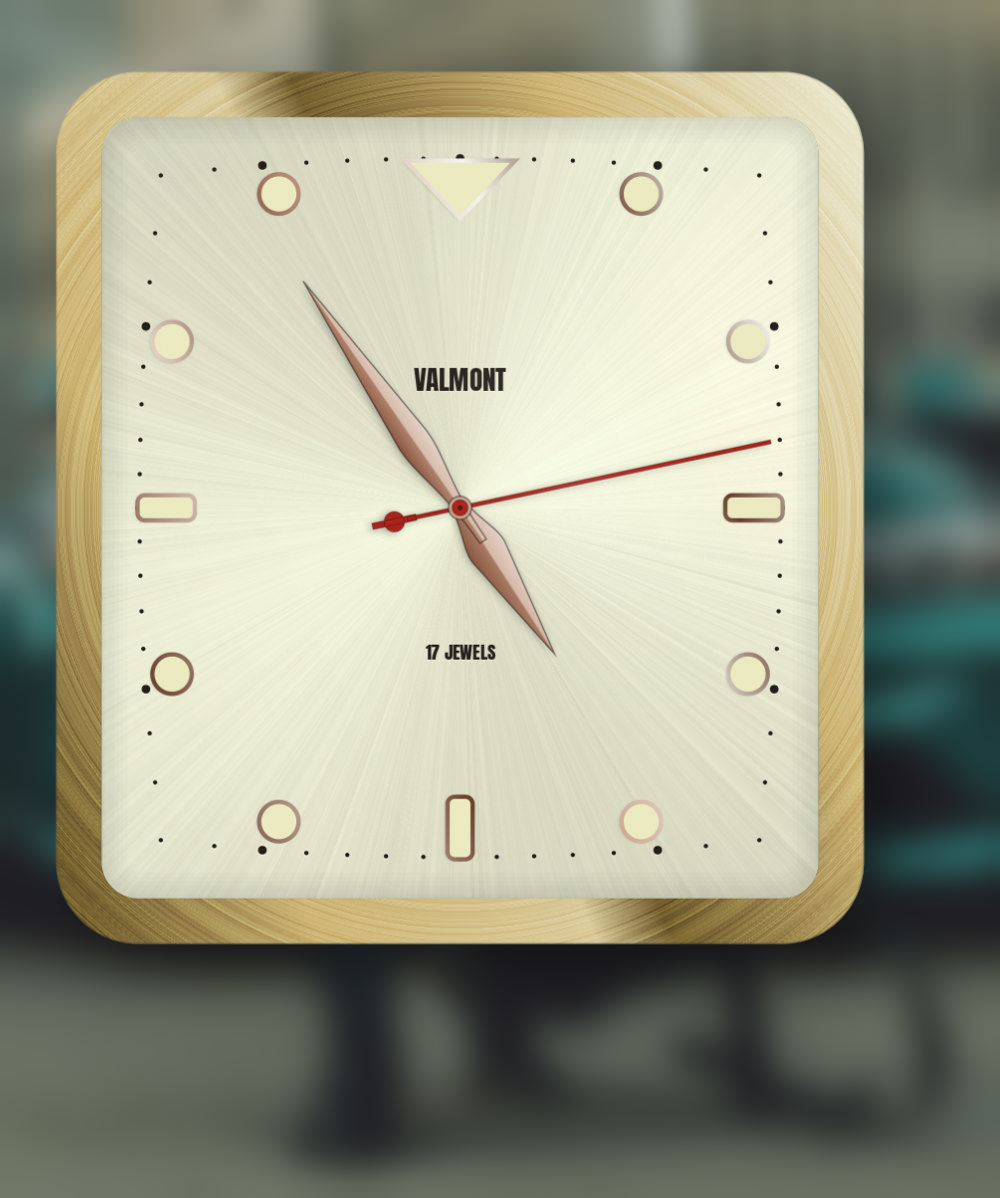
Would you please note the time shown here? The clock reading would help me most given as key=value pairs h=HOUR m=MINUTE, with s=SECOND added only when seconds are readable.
h=4 m=54 s=13
